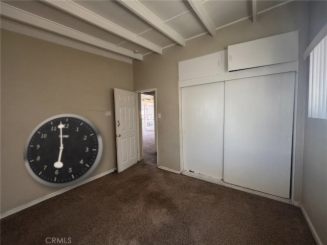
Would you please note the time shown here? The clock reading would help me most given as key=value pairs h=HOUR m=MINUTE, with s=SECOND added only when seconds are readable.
h=5 m=58
